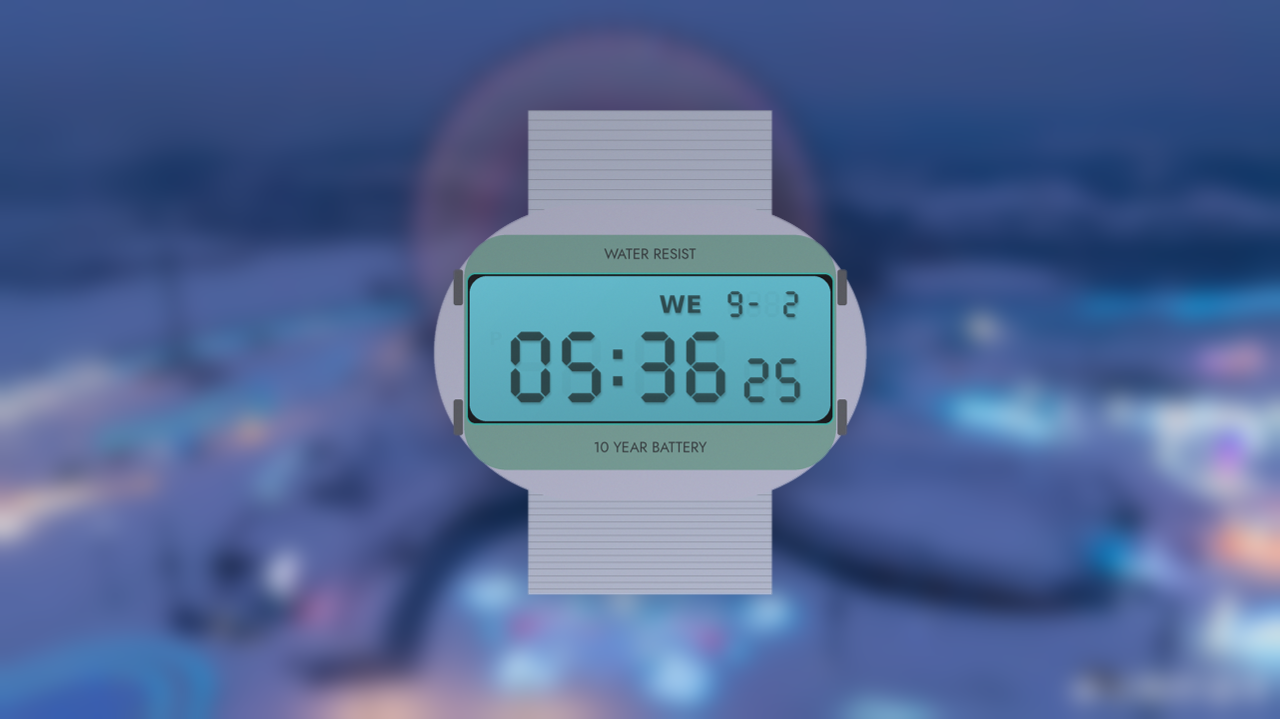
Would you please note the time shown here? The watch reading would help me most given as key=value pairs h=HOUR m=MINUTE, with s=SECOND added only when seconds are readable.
h=5 m=36 s=25
